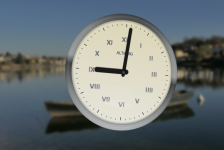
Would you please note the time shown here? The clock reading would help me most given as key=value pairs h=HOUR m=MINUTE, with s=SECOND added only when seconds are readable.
h=9 m=1
